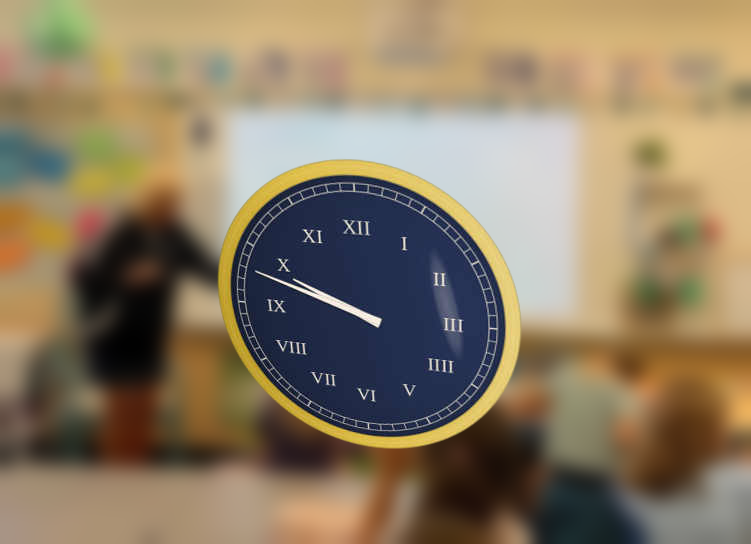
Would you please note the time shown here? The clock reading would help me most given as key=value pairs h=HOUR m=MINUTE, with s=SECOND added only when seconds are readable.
h=9 m=48
